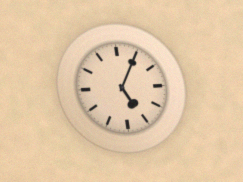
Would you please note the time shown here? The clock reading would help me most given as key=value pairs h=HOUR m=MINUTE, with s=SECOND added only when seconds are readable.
h=5 m=5
